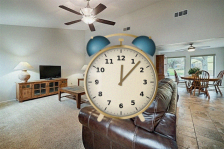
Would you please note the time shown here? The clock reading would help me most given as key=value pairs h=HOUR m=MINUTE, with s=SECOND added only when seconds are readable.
h=12 m=7
